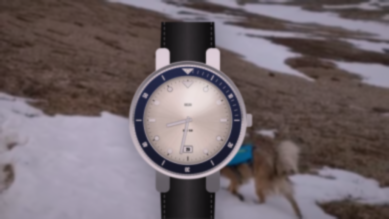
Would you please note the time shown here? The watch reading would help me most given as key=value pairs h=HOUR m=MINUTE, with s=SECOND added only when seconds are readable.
h=8 m=32
